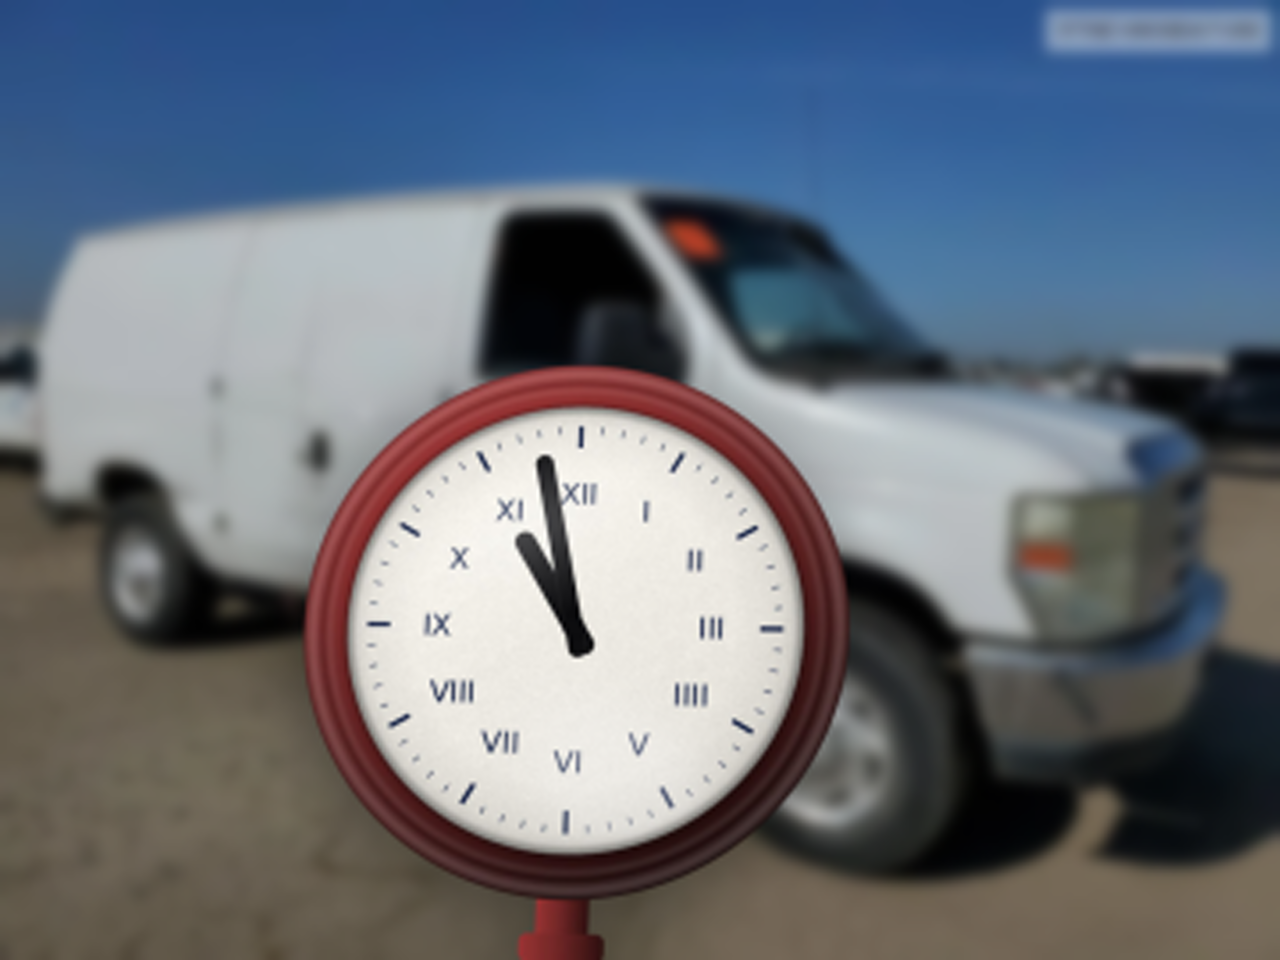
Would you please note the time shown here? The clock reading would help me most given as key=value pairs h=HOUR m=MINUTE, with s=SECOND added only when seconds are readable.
h=10 m=58
